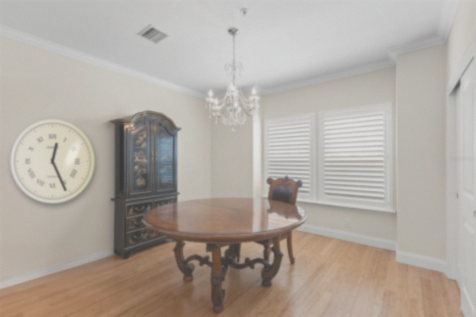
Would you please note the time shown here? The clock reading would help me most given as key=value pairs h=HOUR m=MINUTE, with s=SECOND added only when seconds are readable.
h=12 m=26
